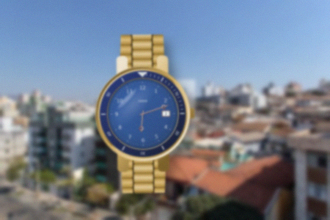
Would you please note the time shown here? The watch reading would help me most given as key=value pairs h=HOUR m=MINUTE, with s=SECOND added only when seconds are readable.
h=6 m=12
